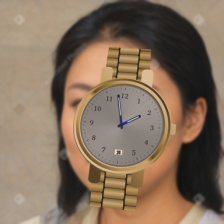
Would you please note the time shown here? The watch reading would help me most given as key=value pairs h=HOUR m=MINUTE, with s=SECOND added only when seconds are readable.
h=1 m=58
